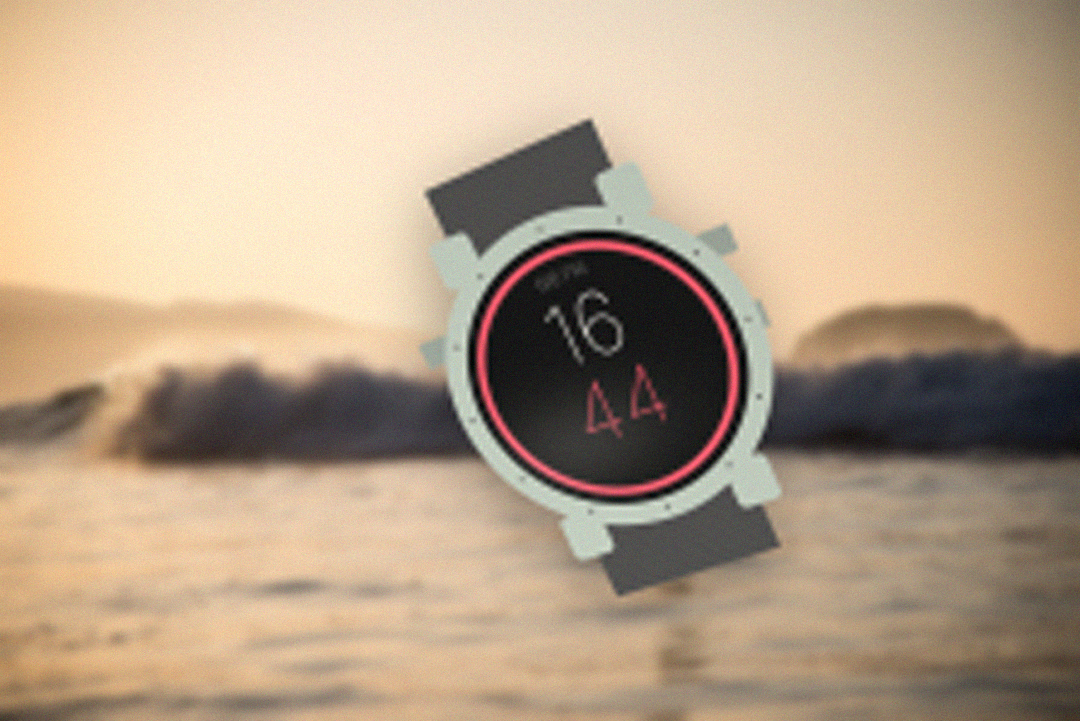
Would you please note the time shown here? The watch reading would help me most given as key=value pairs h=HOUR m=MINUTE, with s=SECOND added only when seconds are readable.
h=16 m=44
